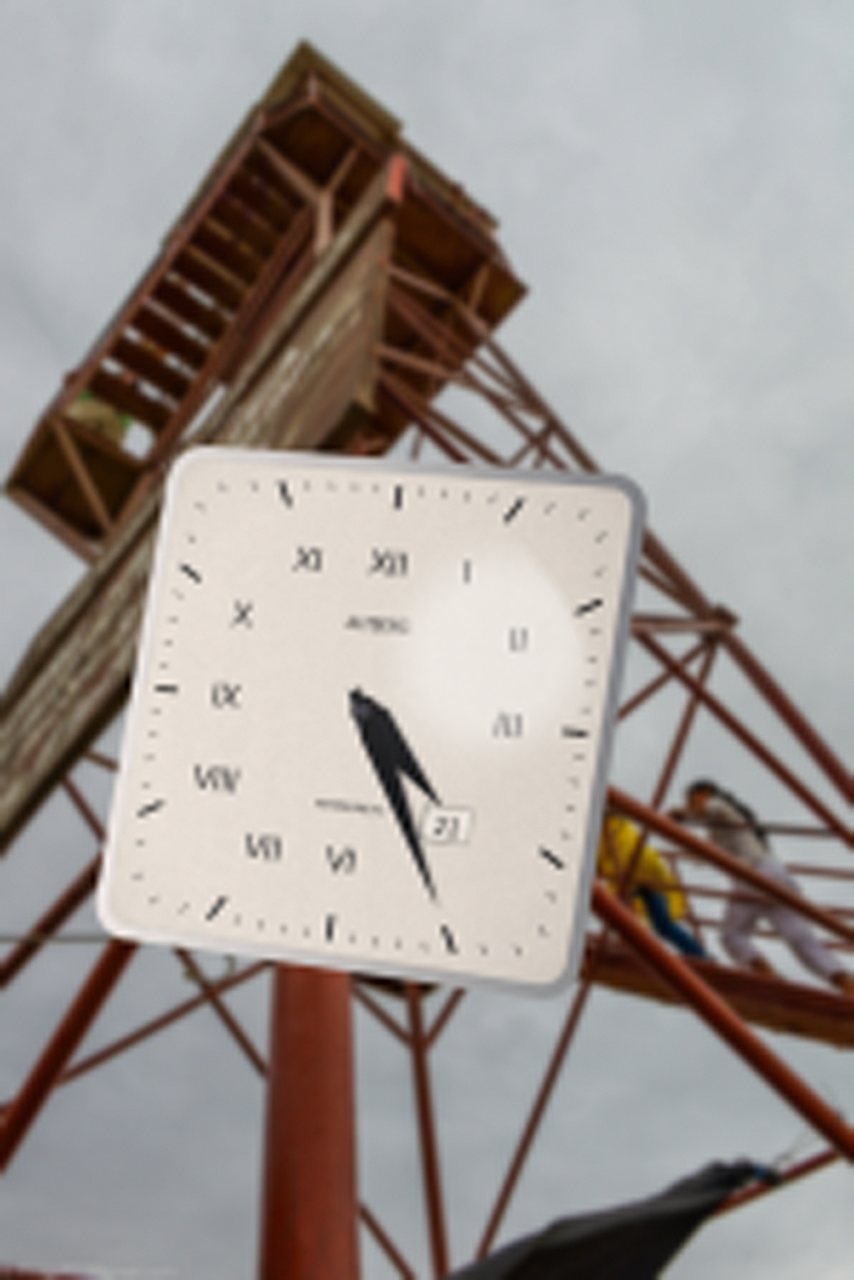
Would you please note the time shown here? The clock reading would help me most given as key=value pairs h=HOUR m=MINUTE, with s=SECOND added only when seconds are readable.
h=4 m=25
